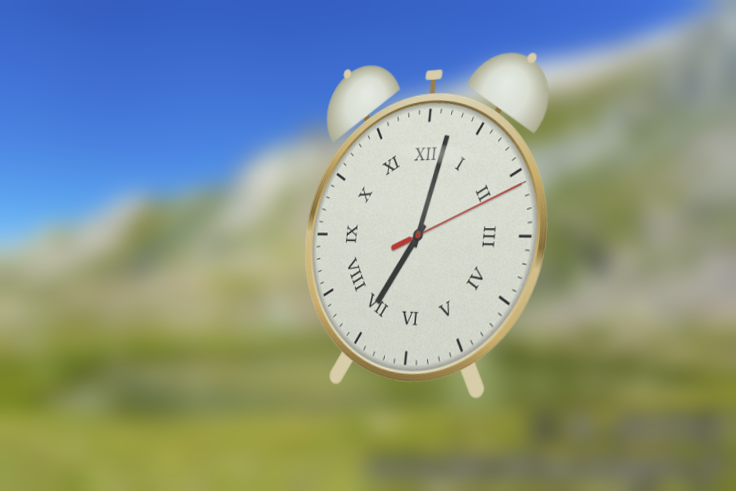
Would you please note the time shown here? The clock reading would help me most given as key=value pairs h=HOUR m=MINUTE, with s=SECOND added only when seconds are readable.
h=7 m=2 s=11
